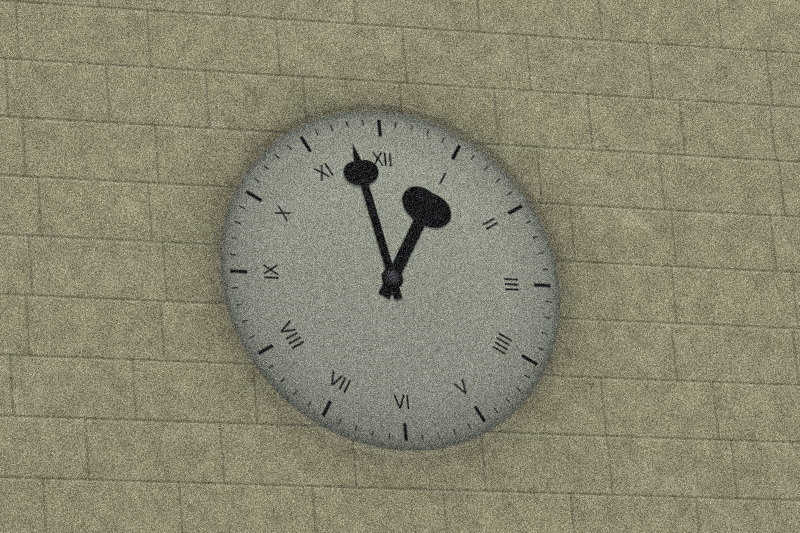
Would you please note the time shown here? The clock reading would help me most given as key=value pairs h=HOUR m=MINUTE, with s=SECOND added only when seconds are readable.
h=12 m=58
